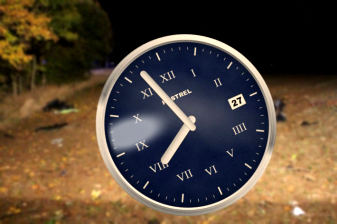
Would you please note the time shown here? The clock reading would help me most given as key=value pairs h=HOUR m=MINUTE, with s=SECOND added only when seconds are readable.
h=7 m=57
